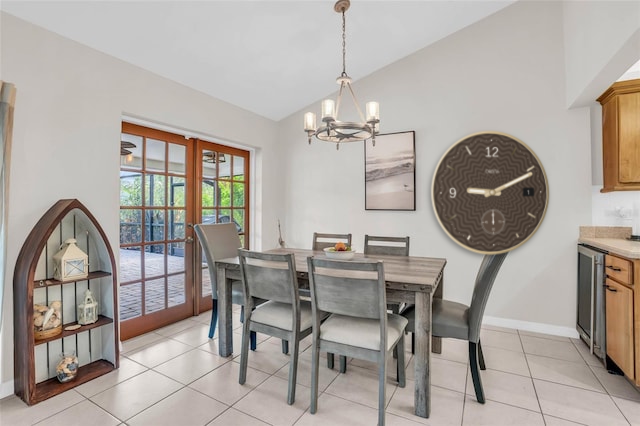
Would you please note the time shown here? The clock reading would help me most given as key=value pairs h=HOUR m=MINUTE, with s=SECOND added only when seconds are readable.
h=9 m=11
